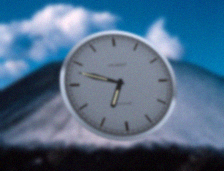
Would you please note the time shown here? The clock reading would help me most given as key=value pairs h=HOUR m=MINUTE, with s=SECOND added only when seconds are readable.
h=6 m=48
